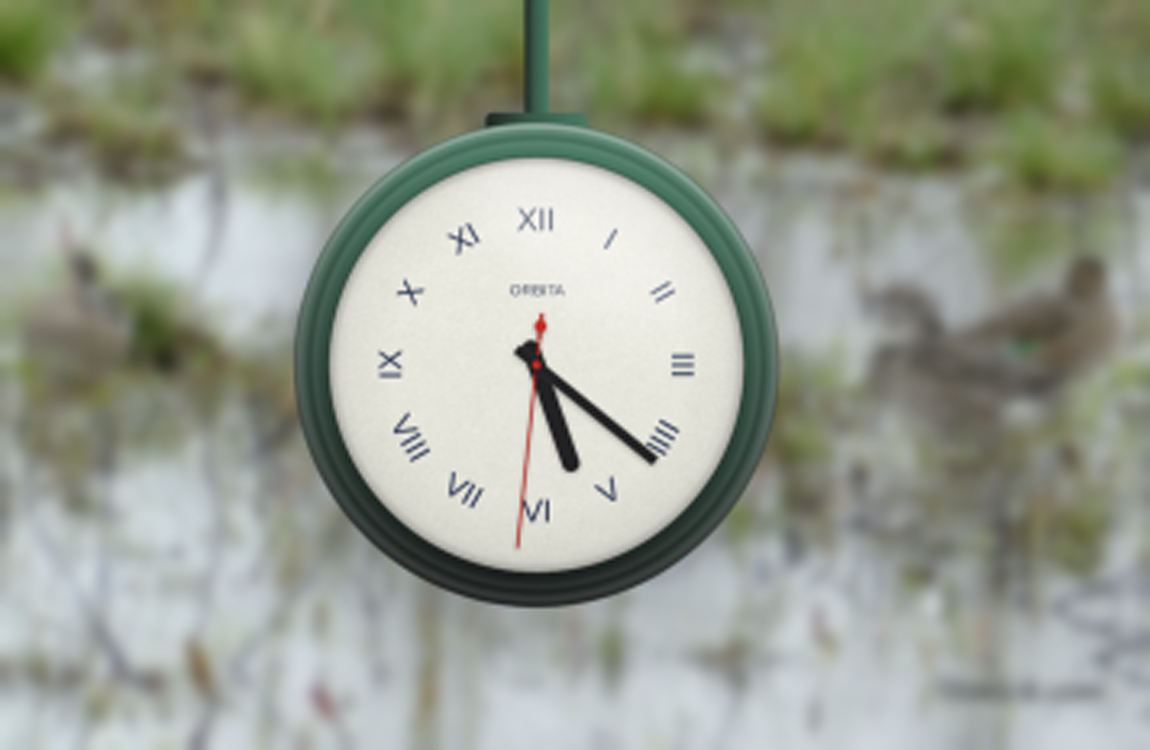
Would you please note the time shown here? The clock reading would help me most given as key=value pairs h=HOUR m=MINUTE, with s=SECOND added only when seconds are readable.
h=5 m=21 s=31
